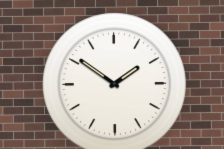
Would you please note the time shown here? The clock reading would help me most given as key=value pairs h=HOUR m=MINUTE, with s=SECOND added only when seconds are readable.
h=1 m=51
